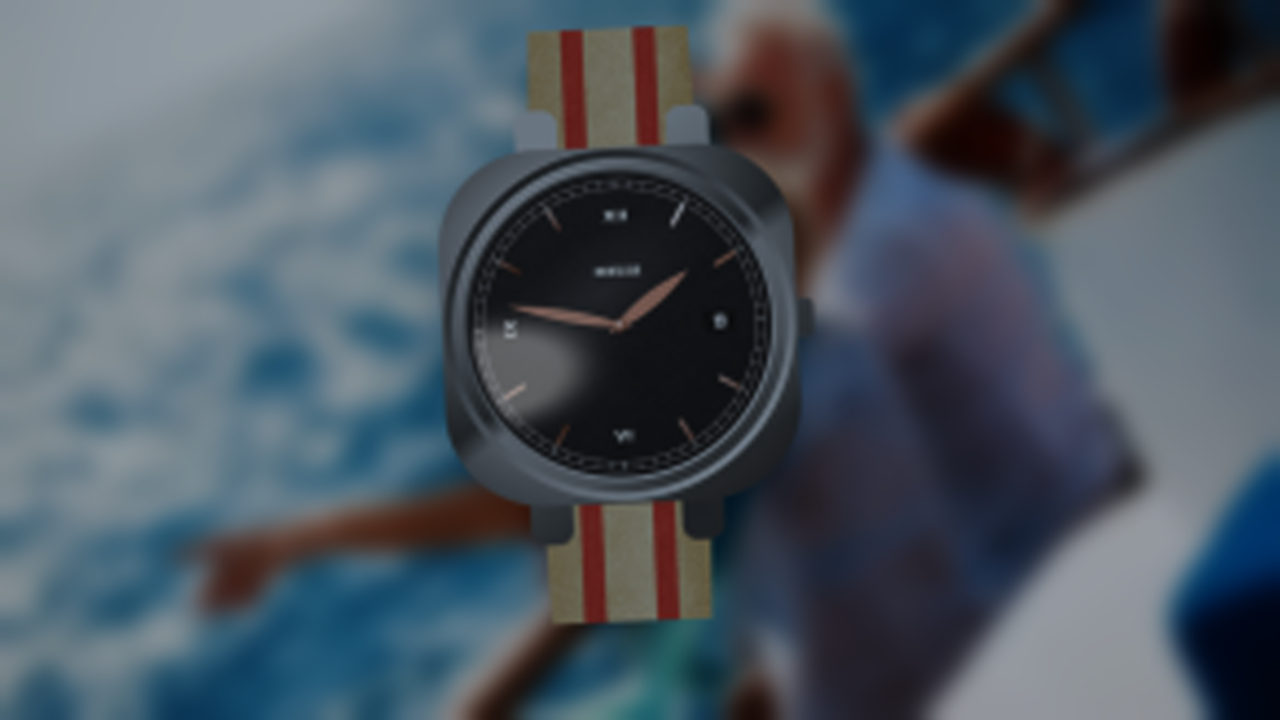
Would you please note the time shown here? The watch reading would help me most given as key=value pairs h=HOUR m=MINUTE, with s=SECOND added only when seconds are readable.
h=1 m=47
